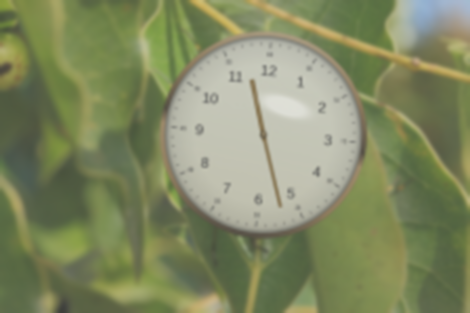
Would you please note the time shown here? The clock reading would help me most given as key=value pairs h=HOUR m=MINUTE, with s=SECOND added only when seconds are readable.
h=11 m=27
